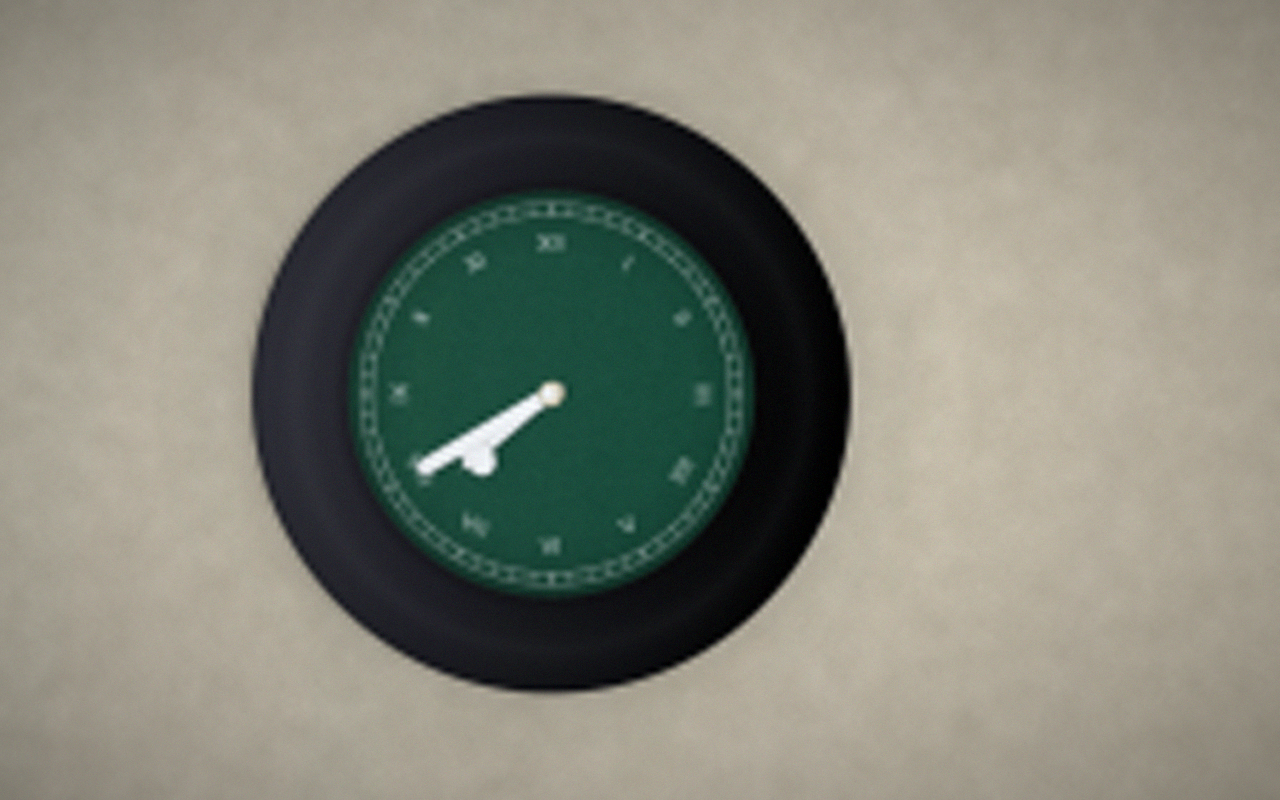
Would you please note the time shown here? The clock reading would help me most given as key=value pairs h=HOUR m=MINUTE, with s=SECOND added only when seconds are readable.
h=7 m=40
